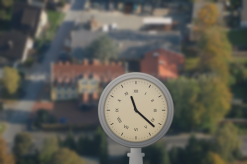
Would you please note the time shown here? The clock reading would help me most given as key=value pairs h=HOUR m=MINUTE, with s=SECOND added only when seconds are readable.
h=11 m=22
